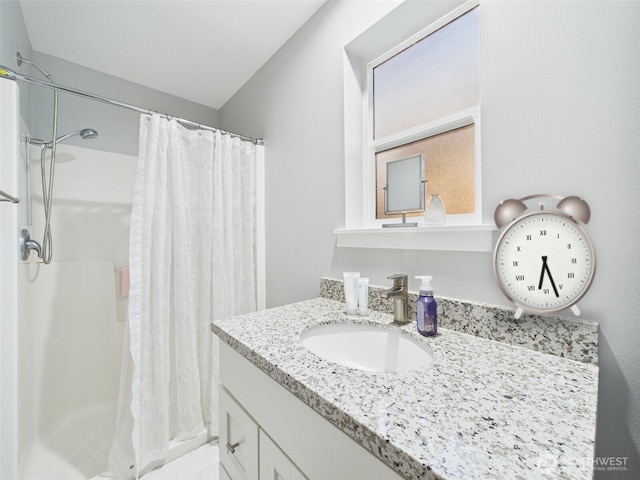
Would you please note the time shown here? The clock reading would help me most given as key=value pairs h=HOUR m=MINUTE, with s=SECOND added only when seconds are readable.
h=6 m=27
